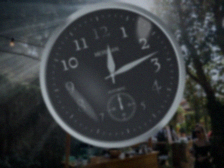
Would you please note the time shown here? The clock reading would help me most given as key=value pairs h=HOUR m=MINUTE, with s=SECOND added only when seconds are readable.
h=12 m=13
